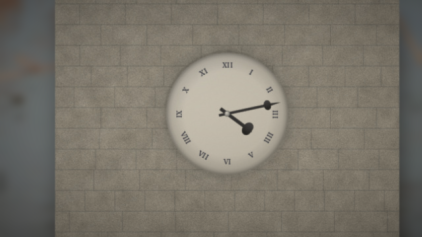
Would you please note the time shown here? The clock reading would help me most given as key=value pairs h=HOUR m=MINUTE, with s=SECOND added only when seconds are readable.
h=4 m=13
